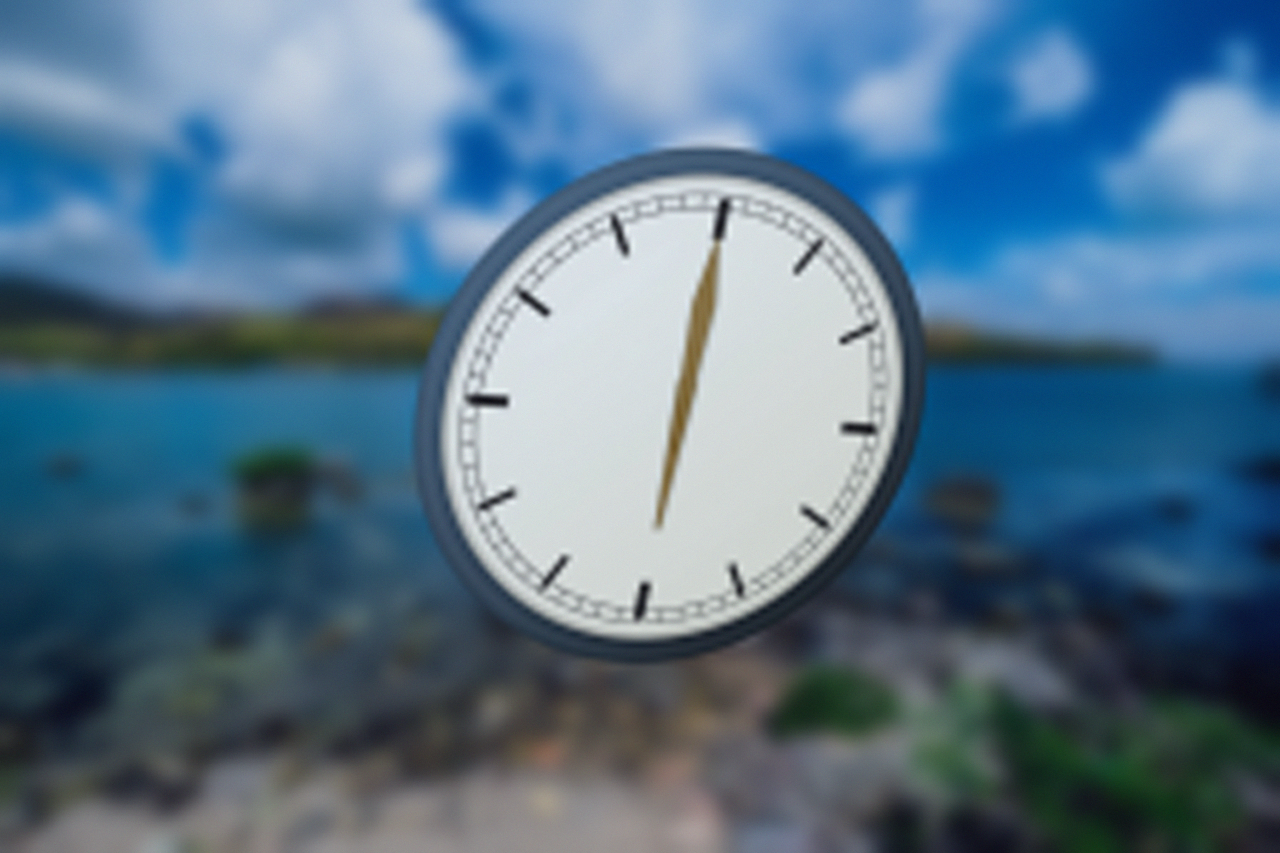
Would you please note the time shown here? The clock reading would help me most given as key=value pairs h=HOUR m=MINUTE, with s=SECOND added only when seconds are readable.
h=6 m=0
